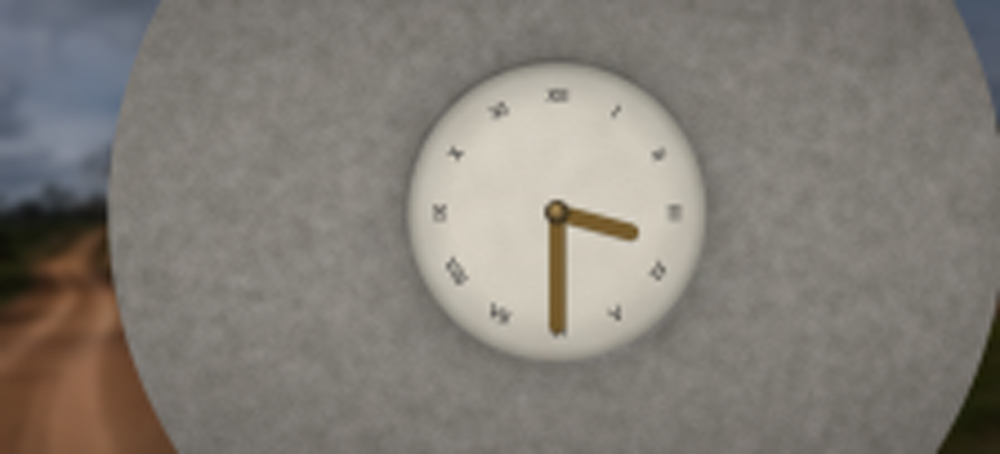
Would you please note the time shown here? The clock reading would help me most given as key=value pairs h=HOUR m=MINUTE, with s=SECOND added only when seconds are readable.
h=3 m=30
